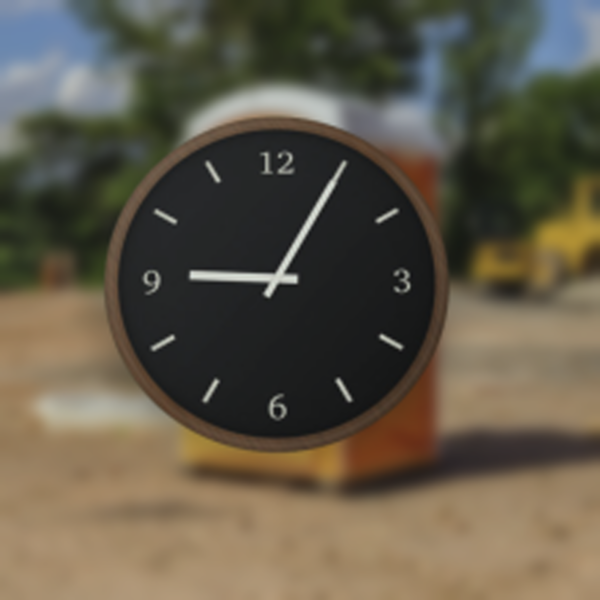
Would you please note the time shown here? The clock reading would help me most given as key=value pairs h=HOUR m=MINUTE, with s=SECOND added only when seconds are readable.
h=9 m=5
